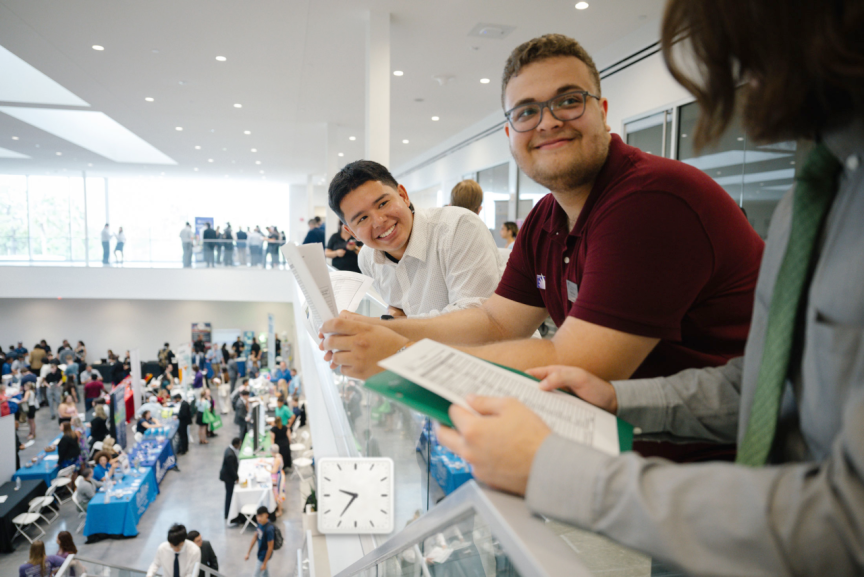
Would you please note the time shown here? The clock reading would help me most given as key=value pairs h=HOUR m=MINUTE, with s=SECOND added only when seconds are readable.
h=9 m=36
